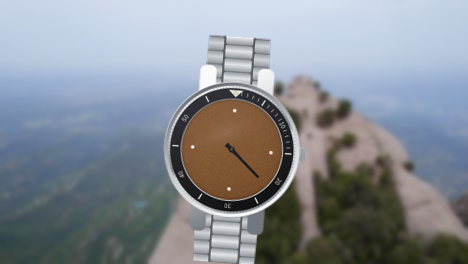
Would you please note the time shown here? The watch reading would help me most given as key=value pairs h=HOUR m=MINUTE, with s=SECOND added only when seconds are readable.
h=4 m=22
